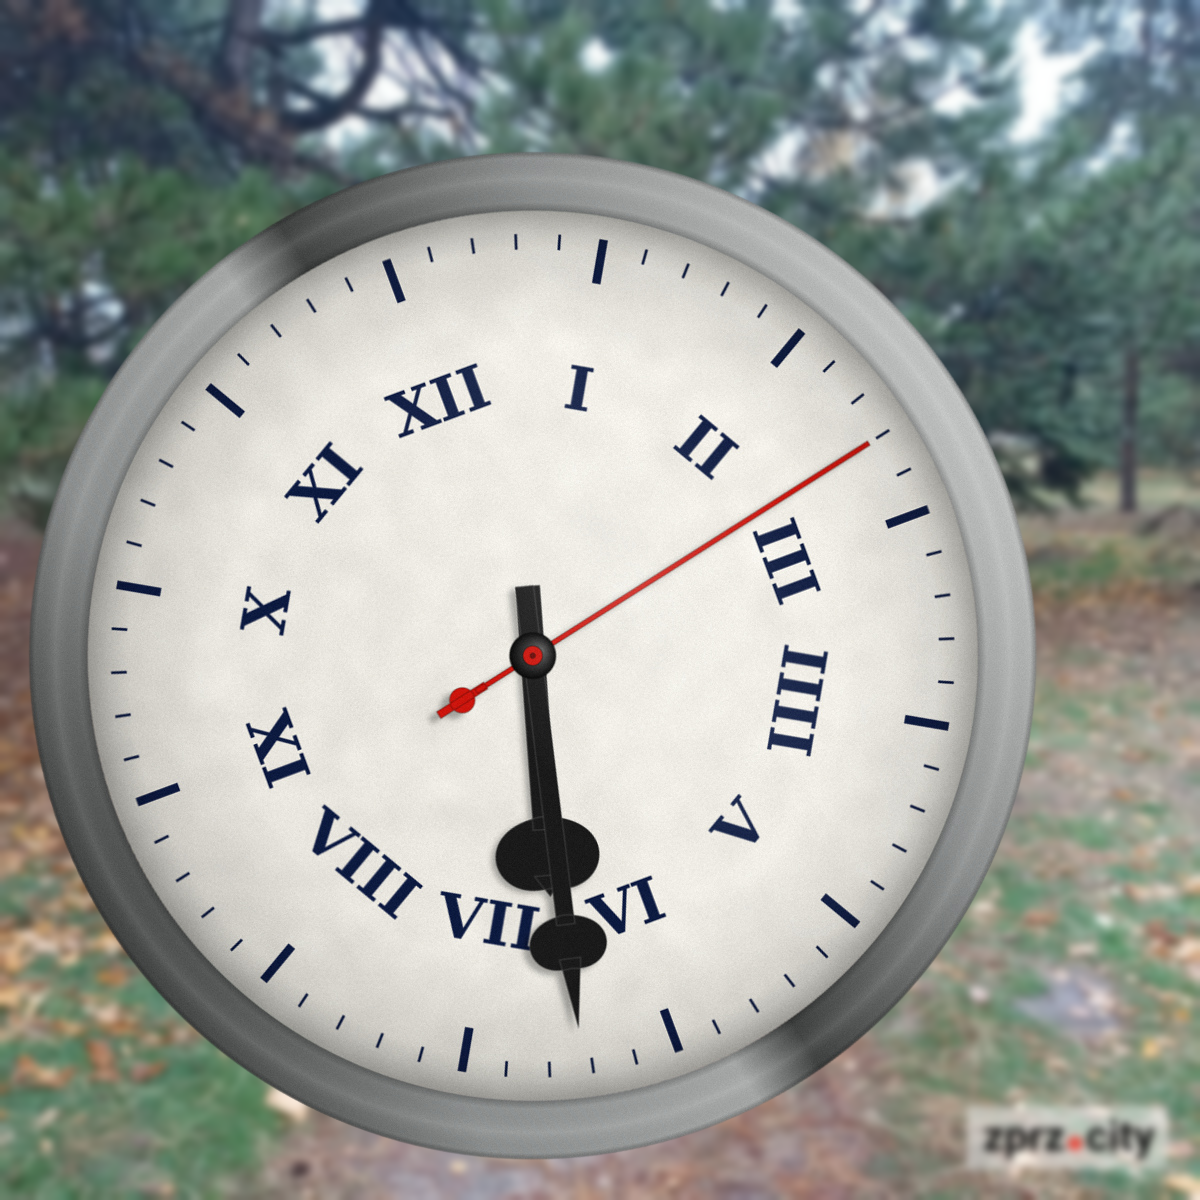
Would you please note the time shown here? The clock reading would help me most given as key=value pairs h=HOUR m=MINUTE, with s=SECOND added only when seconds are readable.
h=6 m=32 s=13
